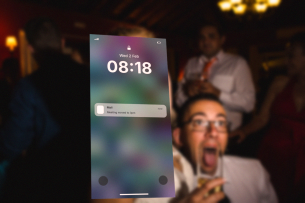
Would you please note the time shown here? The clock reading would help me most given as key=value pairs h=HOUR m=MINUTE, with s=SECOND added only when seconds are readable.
h=8 m=18
